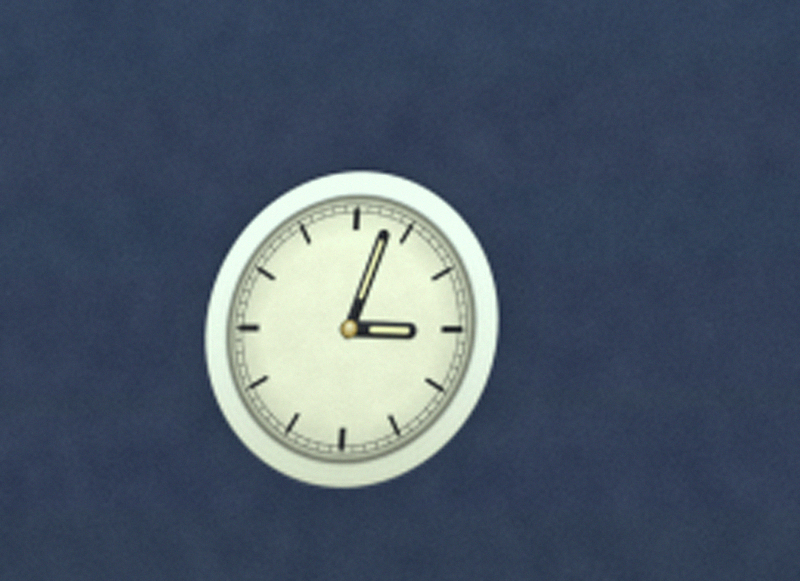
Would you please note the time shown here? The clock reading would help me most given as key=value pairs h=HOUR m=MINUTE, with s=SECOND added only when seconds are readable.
h=3 m=3
